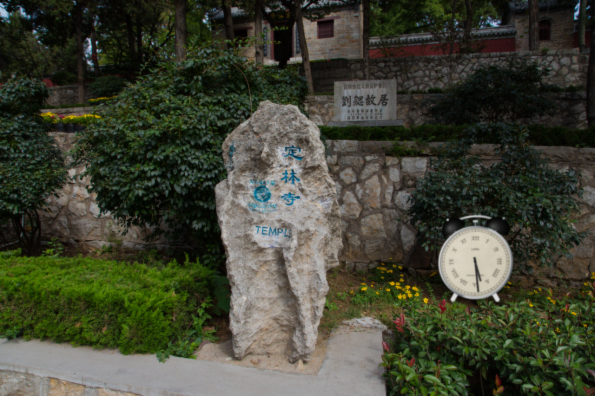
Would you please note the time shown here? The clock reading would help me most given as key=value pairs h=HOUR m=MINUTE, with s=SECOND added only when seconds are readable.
h=5 m=29
